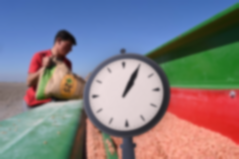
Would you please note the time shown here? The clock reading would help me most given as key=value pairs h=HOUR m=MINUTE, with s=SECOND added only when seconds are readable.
h=1 m=5
